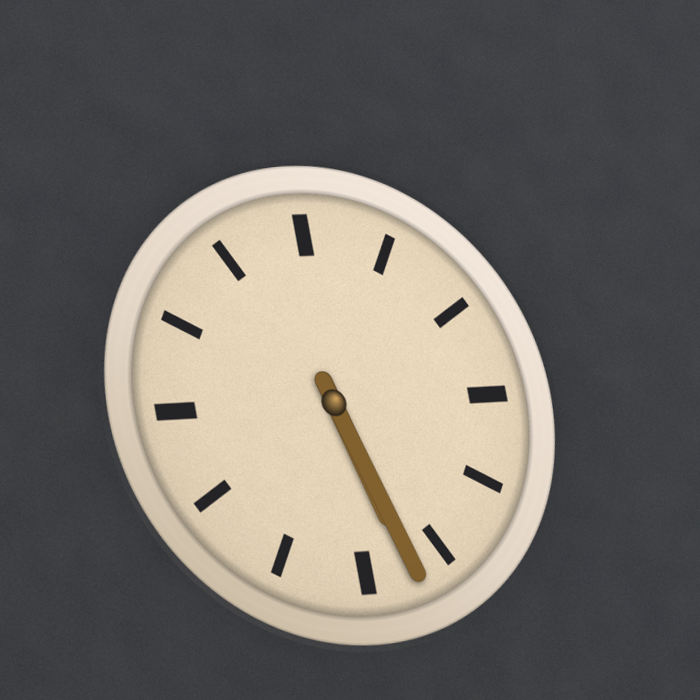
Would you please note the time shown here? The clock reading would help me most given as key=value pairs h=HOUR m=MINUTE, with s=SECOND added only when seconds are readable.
h=5 m=27
